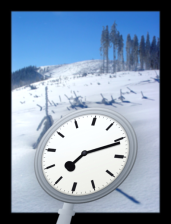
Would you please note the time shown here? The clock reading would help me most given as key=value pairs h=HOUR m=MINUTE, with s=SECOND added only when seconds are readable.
h=7 m=11
